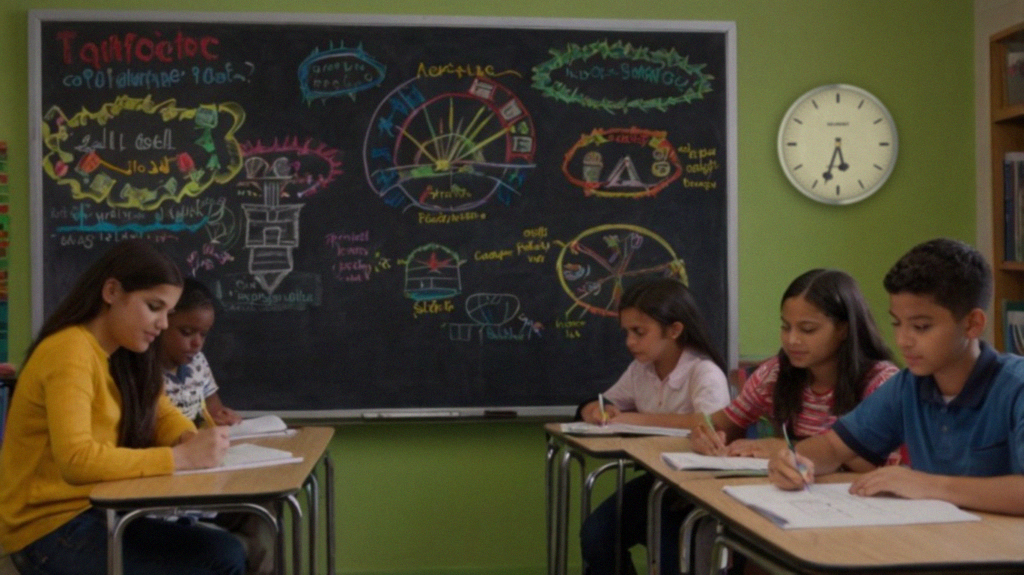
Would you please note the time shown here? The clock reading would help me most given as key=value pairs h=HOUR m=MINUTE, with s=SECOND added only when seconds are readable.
h=5 m=33
